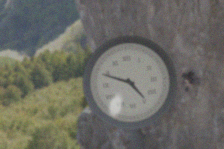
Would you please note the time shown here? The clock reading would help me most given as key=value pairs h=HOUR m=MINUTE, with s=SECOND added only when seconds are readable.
h=4 m=49
